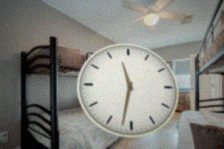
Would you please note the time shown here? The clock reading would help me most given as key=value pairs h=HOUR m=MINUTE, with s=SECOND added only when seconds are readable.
h=11 m=32
